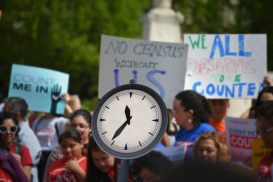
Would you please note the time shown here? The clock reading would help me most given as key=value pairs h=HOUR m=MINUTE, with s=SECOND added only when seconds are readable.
h=11 m=36
